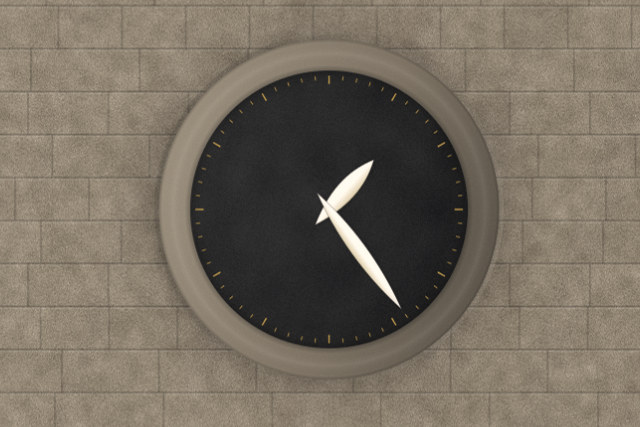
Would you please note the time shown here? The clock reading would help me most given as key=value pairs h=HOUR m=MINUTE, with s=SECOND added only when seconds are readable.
h=1 m=24
